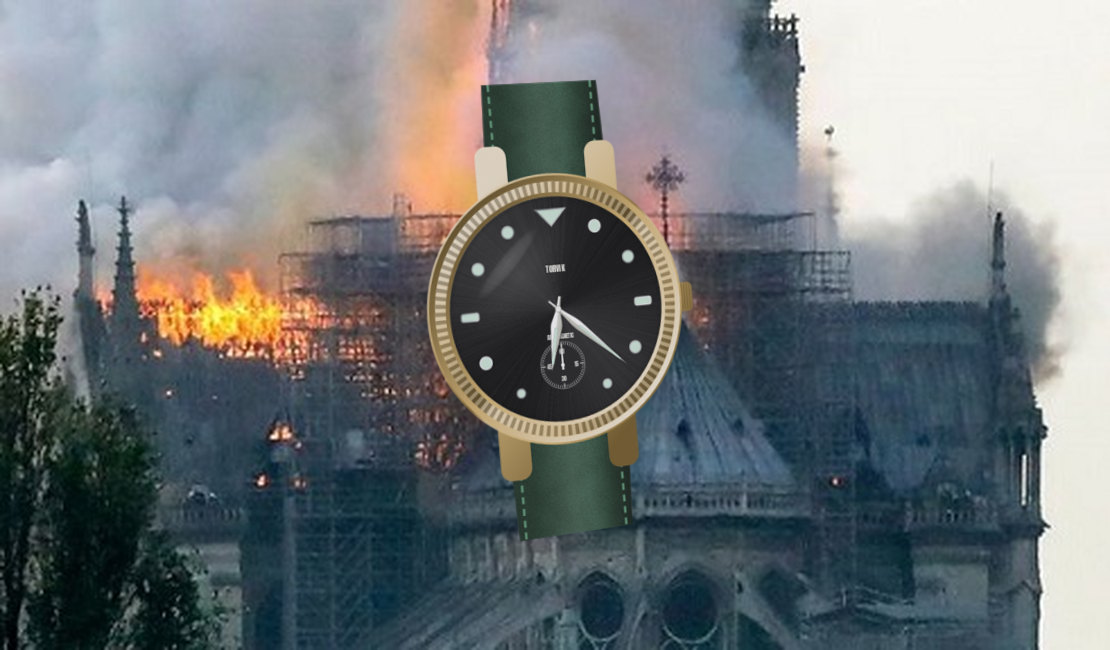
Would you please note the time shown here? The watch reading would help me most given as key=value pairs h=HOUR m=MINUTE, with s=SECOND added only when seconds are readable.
h=6 m=22
